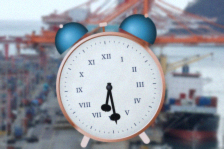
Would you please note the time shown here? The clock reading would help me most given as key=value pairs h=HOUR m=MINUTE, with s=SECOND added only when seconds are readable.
h=6 m=29
